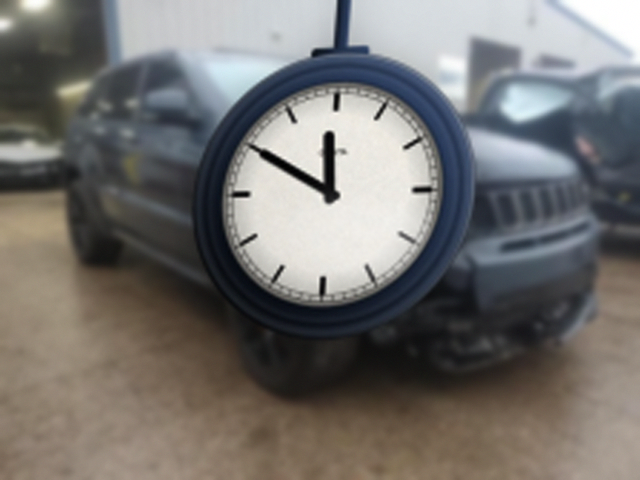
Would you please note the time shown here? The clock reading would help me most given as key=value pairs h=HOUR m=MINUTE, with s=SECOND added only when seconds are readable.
h=11 m=50
